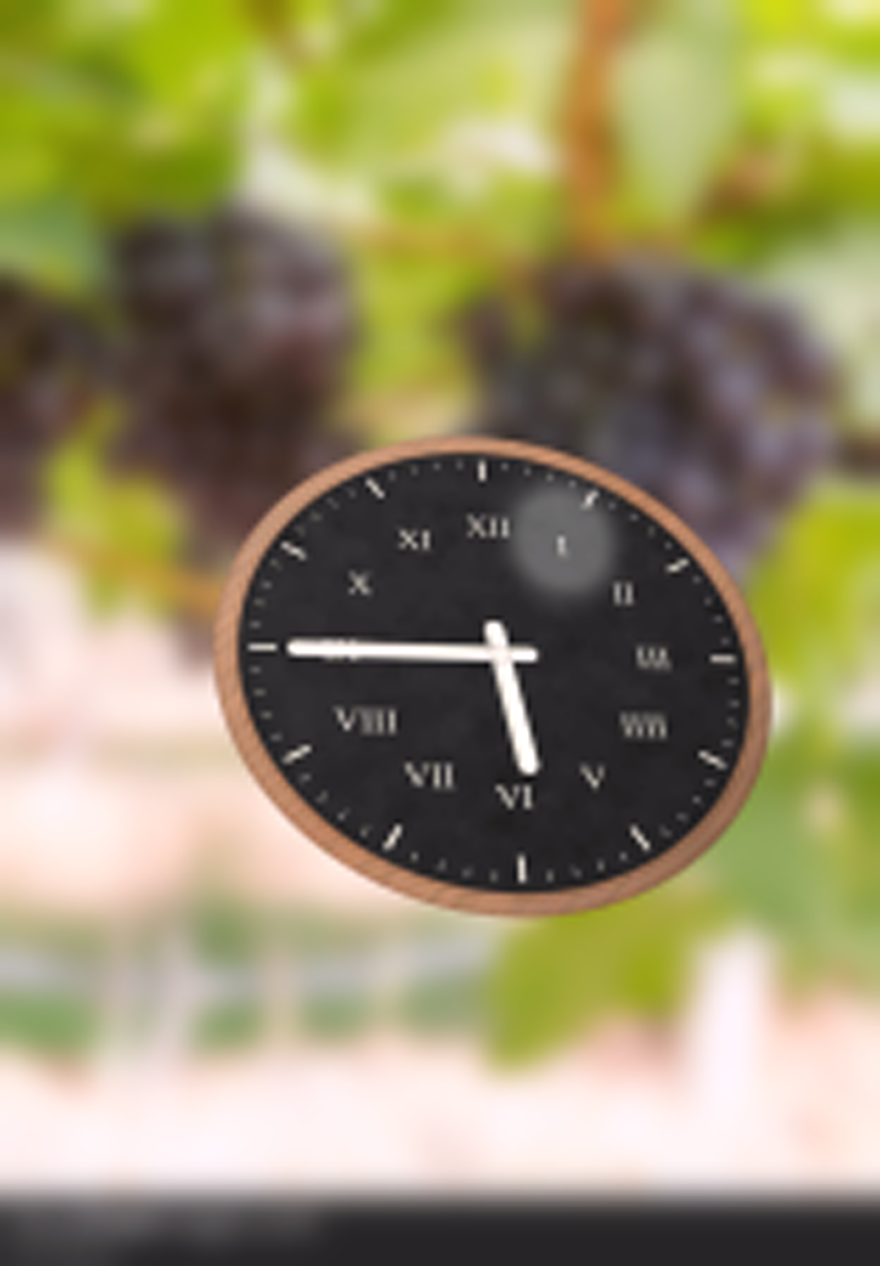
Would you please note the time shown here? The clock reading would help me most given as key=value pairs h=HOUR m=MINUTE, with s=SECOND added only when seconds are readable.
h=5 m=45
